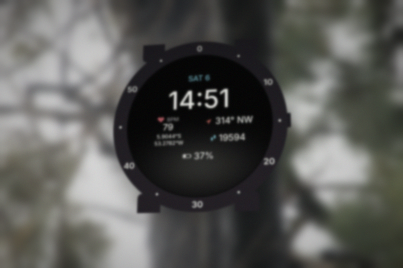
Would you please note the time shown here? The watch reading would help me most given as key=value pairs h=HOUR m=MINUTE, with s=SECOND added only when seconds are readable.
h=14 m=51
